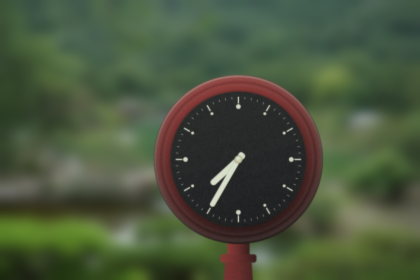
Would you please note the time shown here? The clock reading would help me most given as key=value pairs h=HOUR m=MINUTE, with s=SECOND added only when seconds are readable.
h=7 m=35
